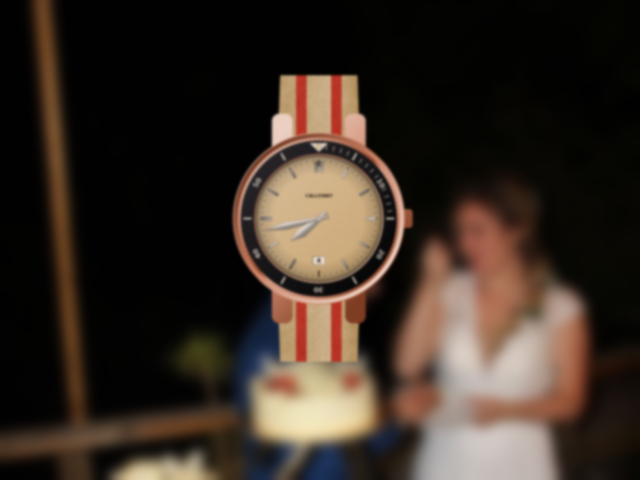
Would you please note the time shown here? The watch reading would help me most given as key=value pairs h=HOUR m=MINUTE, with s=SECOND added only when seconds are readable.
h=7 m=43
